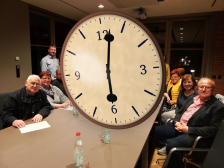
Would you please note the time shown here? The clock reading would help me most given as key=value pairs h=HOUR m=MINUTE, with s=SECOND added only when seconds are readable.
h=6 m=2
